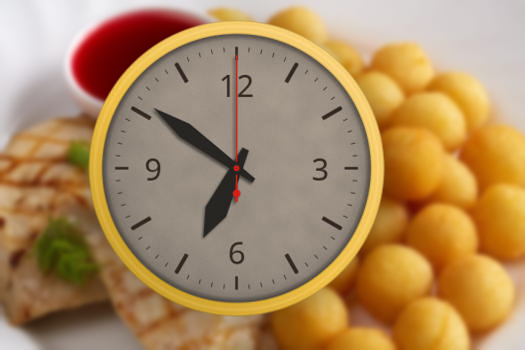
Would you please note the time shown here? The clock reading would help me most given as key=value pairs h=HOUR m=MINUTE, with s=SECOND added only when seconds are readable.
h=6 m=51 s=0
